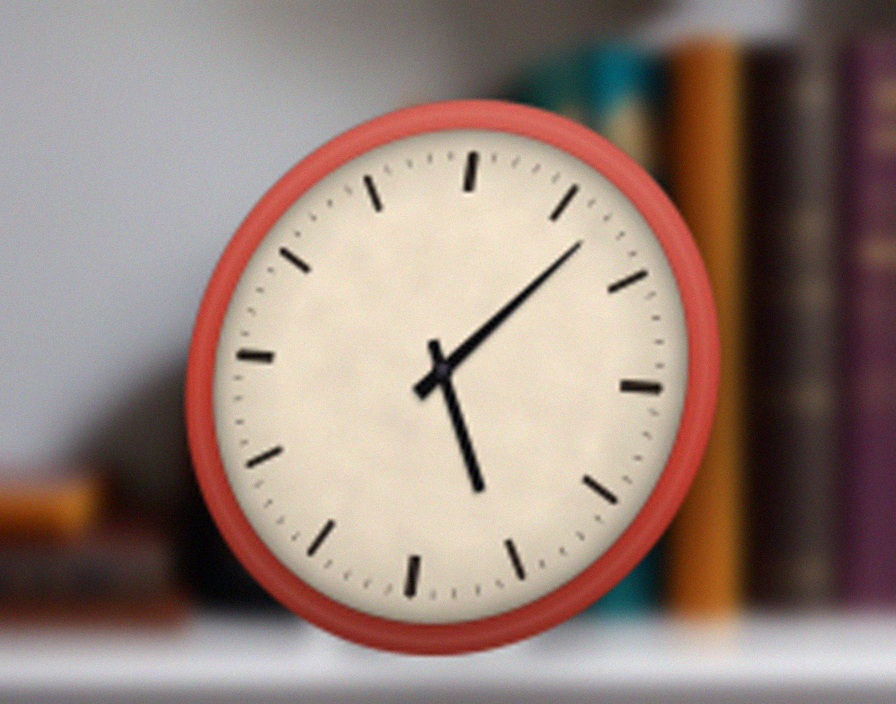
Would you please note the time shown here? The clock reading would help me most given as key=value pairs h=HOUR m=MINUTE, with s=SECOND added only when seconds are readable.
h=5 m=7
